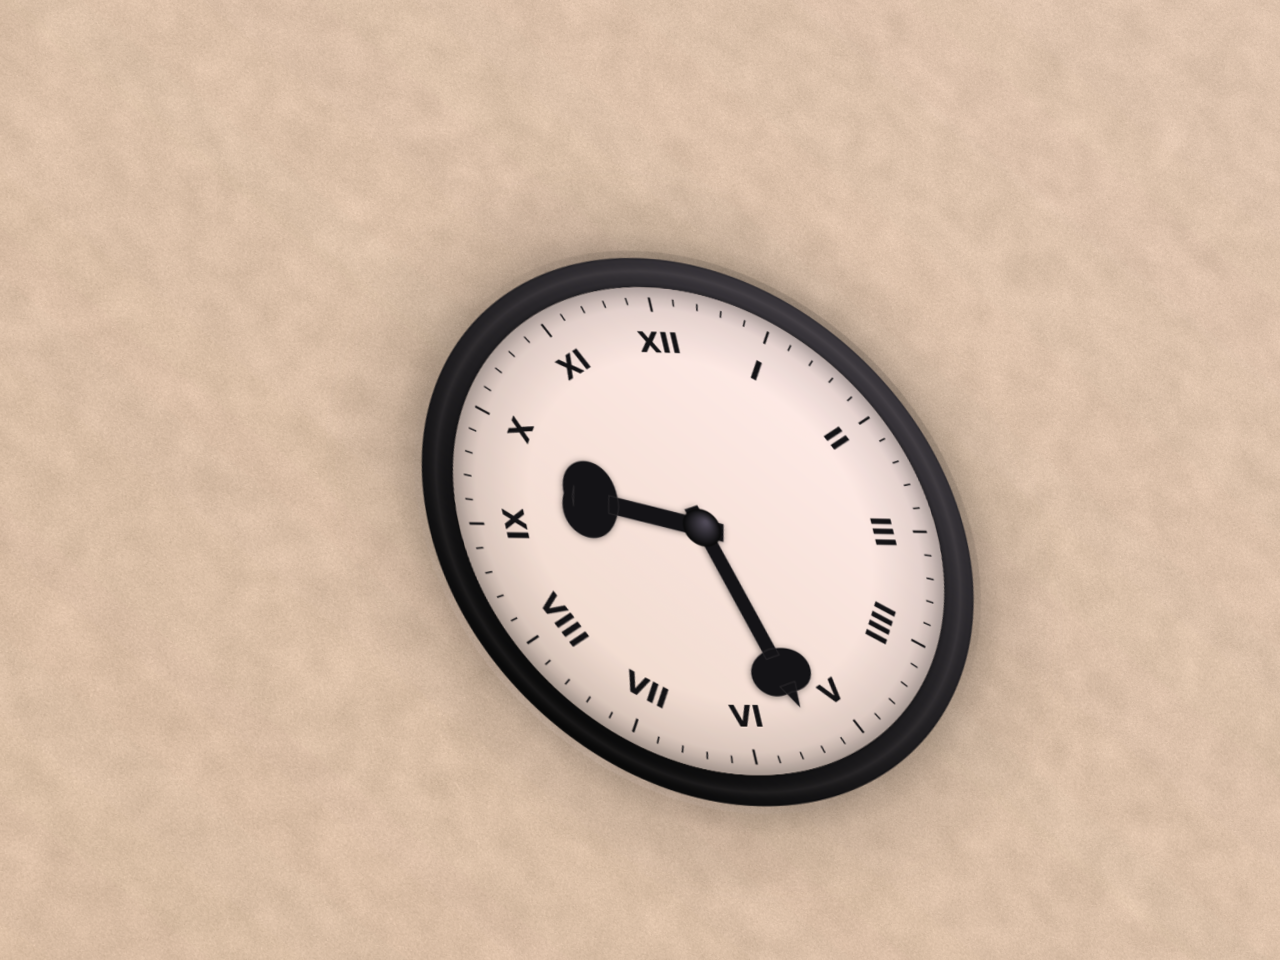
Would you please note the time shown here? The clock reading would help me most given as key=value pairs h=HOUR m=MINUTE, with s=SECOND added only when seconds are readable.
h=9 m=27
